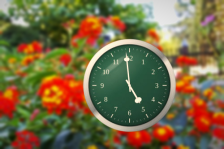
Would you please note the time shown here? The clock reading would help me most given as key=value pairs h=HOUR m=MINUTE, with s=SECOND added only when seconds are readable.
h=4 m=59
